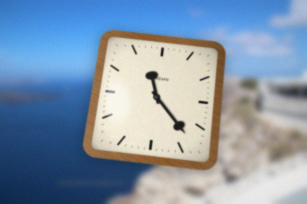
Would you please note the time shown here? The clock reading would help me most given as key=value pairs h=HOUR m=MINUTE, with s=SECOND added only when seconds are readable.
h=11 m=23
